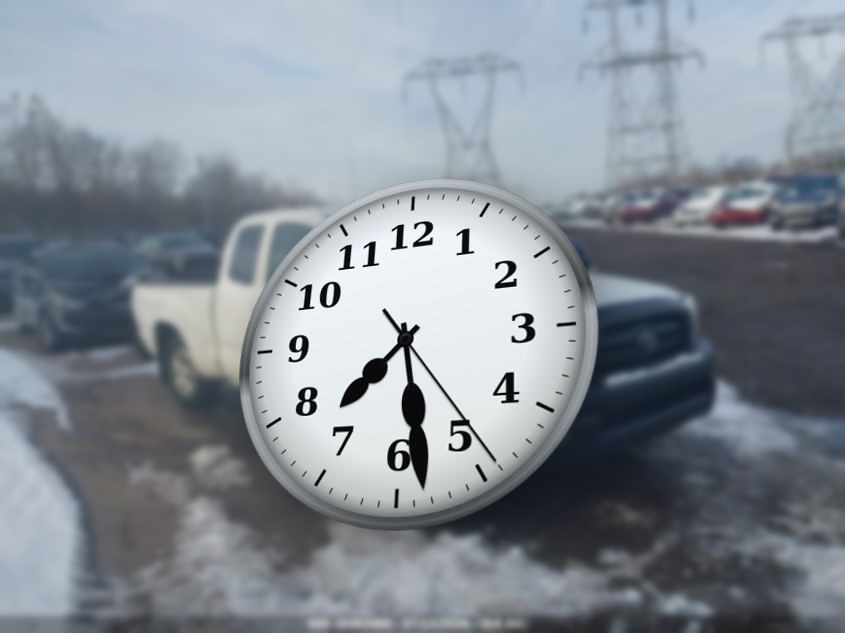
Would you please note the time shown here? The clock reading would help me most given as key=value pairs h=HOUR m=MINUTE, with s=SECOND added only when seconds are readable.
h=7 m=28 s=24
